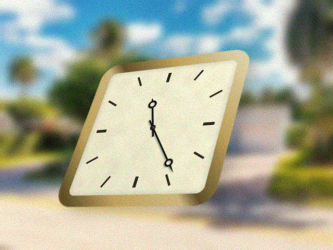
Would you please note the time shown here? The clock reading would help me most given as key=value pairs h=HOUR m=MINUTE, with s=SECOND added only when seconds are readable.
h=11 m=24
